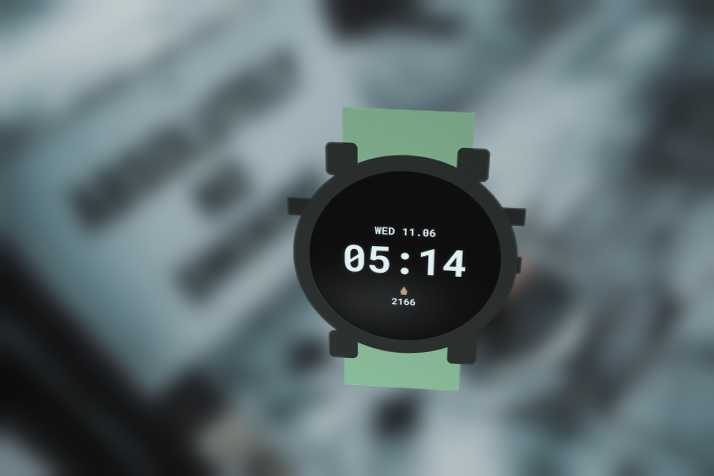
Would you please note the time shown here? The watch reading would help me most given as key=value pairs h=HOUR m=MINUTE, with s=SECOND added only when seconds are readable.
h=5 m=14
